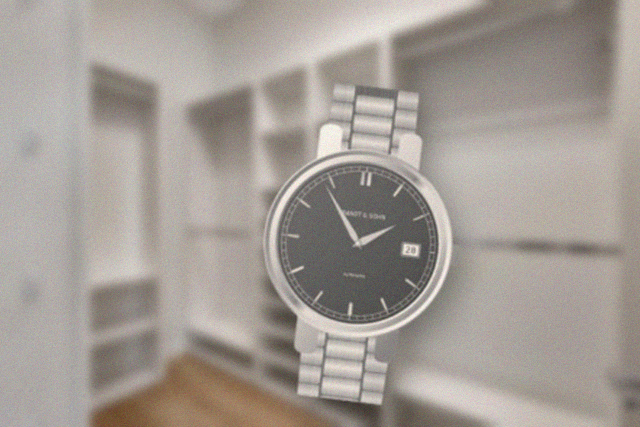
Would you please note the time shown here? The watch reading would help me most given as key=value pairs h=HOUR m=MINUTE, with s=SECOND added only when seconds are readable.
h=1 m=54
